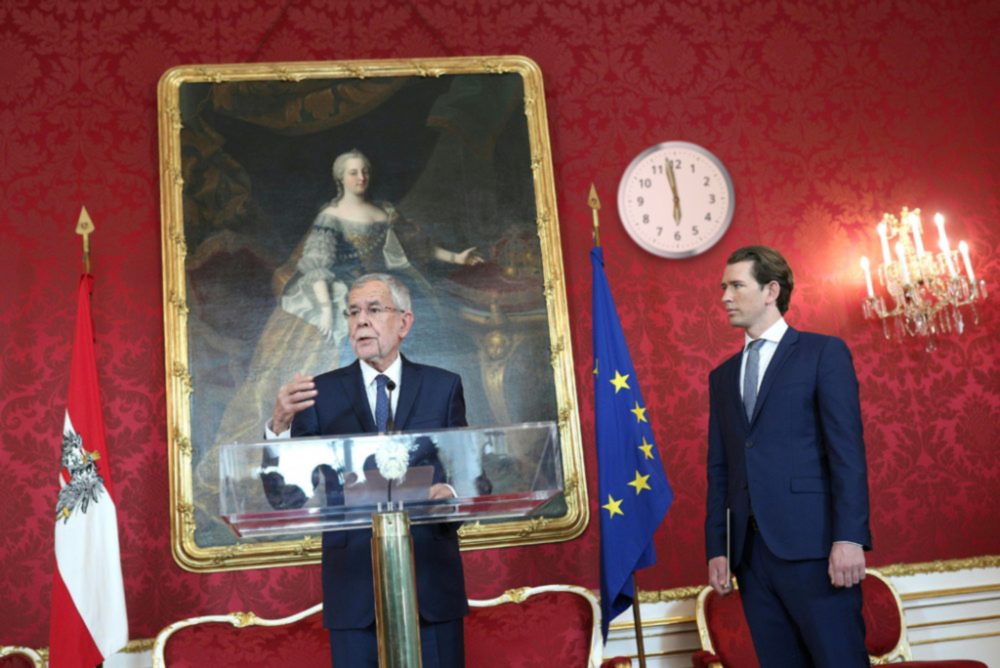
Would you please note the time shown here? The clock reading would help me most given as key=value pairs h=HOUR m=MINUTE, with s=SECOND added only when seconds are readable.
h=5 m=58
